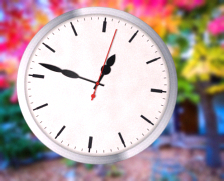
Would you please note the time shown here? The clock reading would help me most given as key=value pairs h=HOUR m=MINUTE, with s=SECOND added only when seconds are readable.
h=12 m=47 s=2
